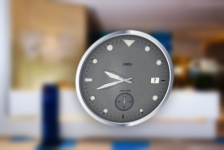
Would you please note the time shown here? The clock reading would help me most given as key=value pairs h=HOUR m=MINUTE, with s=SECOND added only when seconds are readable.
h=9 m=42
